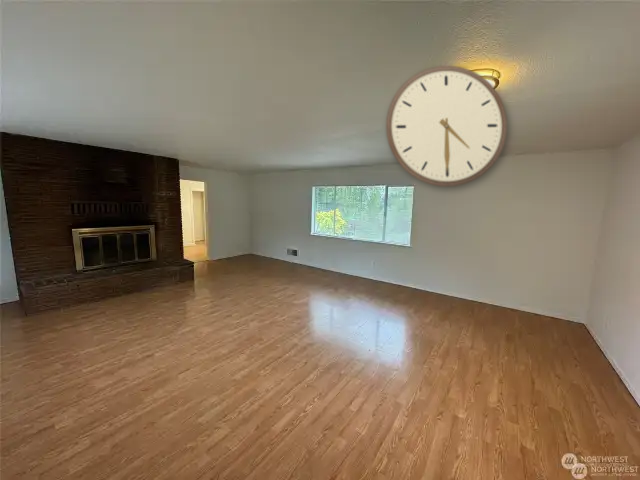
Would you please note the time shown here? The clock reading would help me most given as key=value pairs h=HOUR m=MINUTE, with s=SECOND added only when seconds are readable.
h=4 m=30
